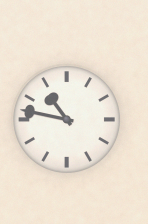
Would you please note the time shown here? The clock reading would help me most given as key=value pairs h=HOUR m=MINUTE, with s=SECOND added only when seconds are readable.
h=10 m=47
